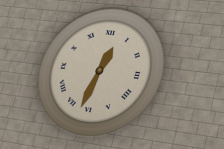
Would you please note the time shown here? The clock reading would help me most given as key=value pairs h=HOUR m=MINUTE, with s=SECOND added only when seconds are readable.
h=12 m=32
